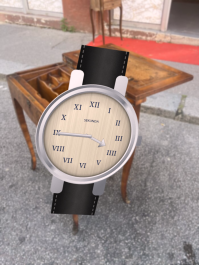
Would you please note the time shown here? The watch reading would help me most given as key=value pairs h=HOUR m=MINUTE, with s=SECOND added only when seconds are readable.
h=3 m=45
